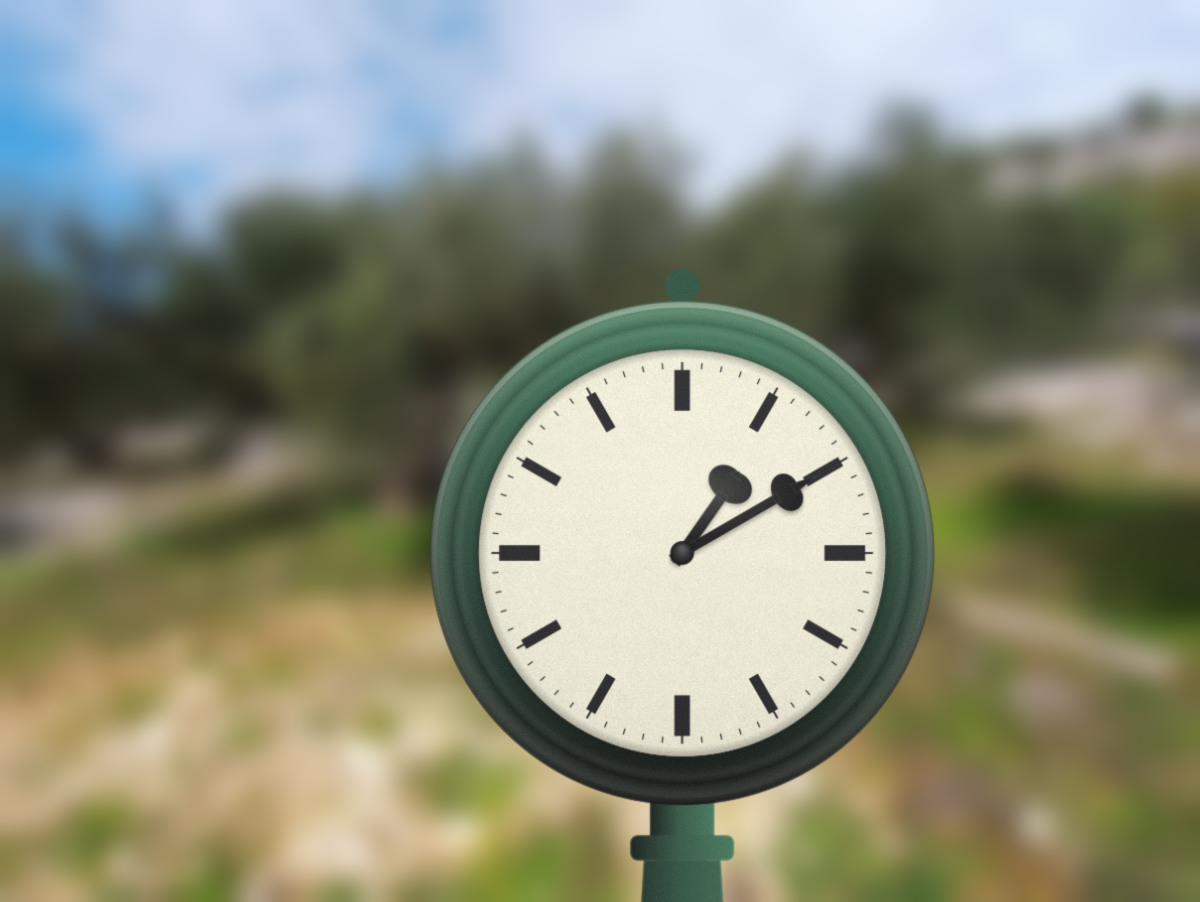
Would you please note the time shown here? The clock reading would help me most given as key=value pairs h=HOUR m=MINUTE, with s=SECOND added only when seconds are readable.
h=1 m=10
